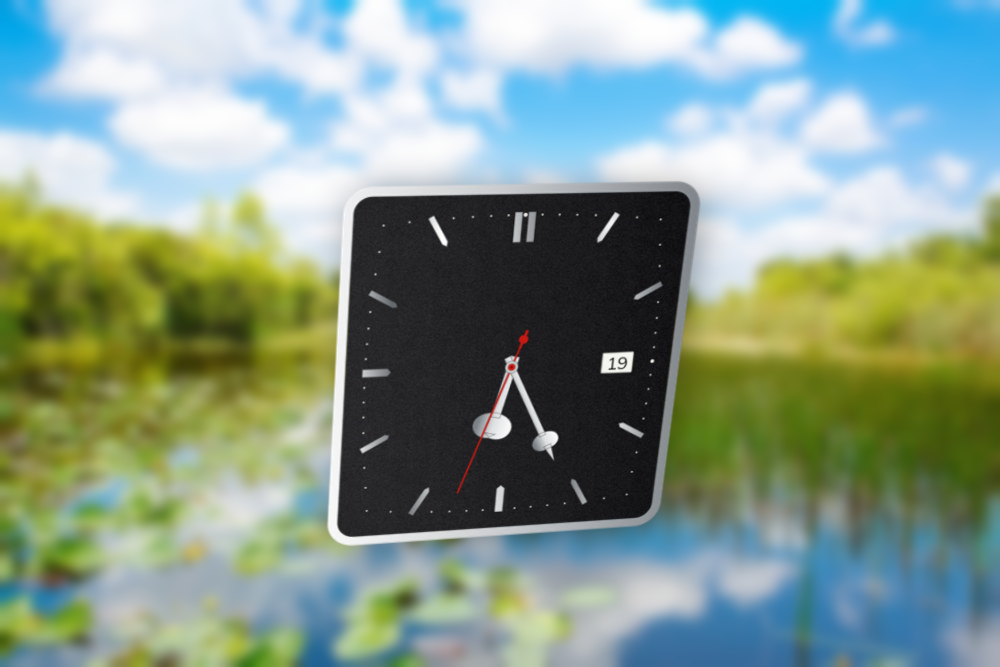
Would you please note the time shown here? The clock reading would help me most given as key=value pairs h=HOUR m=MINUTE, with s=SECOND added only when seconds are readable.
h=6 m=25 s=33
